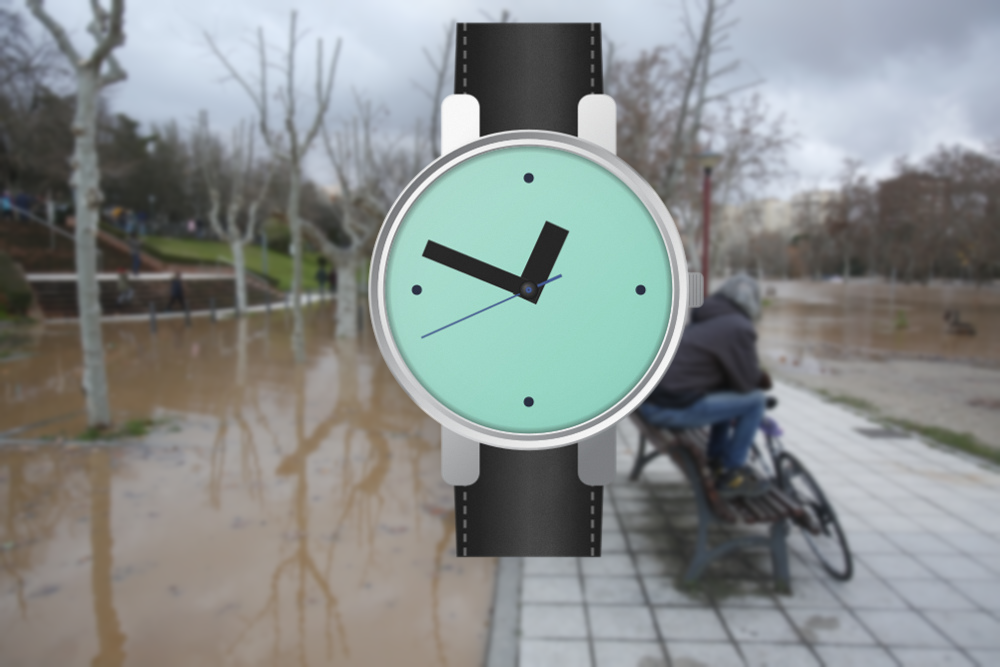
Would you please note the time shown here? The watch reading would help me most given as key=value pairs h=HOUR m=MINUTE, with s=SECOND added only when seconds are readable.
h=12 m=48 s=41
